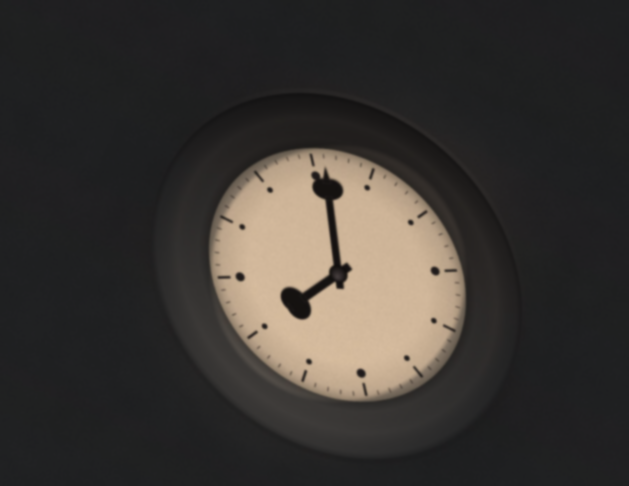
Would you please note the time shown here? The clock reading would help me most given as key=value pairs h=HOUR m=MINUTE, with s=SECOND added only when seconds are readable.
h=8 m=1
